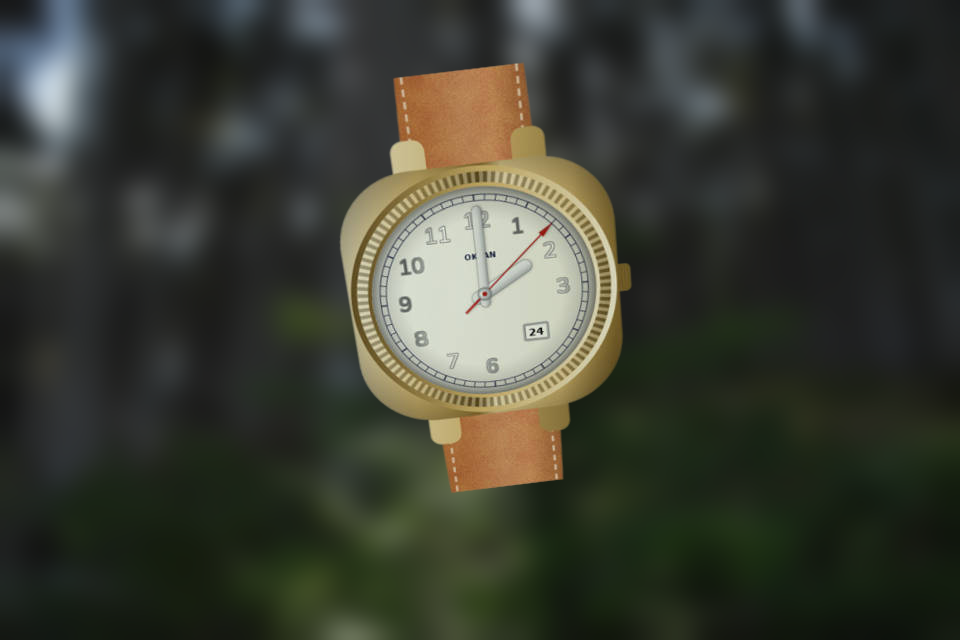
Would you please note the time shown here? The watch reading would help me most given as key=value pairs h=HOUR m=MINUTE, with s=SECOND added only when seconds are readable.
h=2 m=0 s=8
